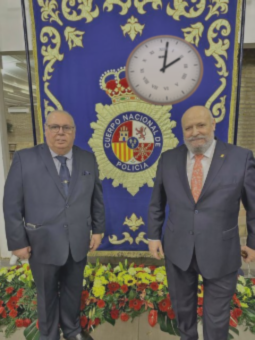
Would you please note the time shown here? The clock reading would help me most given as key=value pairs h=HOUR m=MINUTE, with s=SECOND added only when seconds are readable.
h=2 m=2
